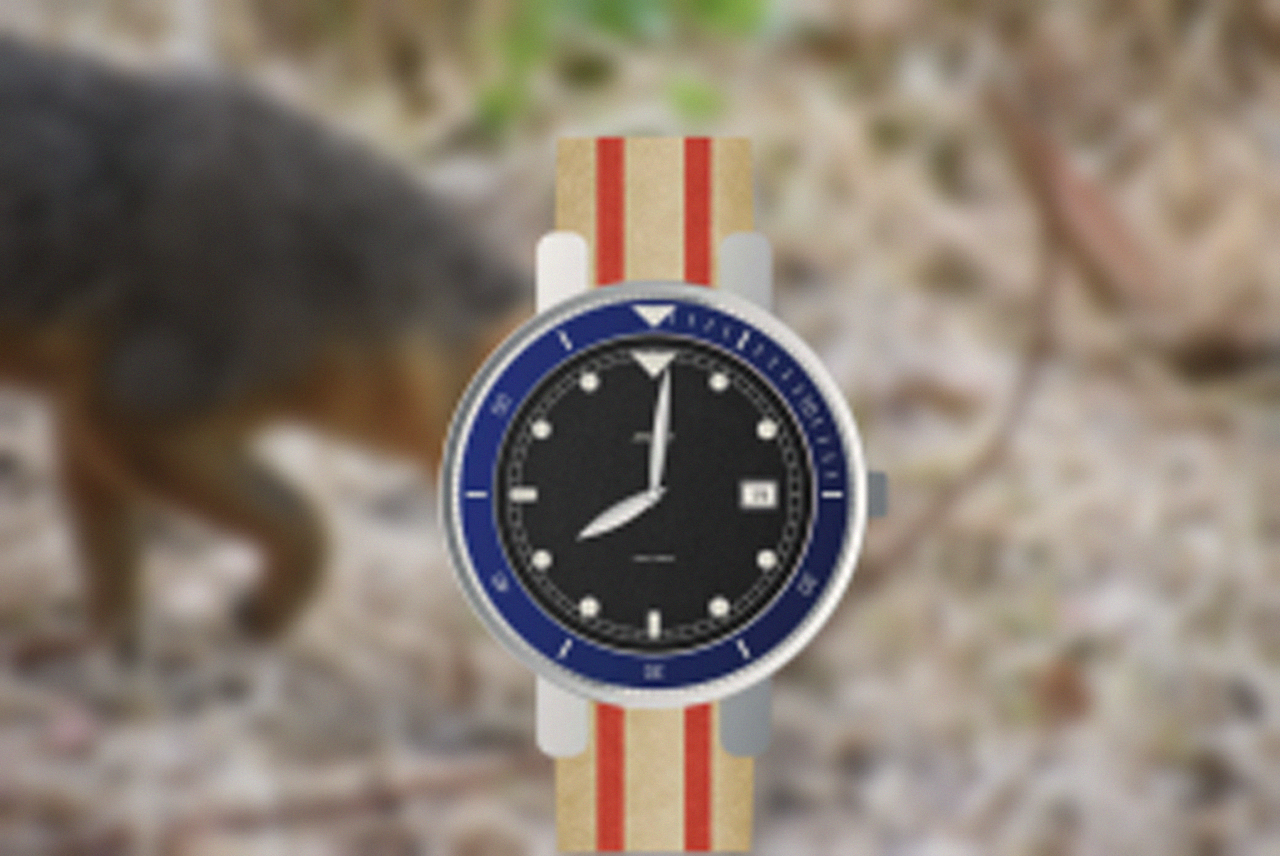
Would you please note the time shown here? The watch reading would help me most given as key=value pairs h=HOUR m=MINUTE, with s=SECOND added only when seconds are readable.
h=8 m=1
